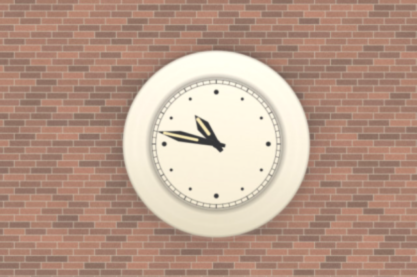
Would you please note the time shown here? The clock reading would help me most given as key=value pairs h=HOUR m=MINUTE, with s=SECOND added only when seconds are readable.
h=10 m=47
